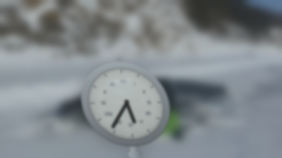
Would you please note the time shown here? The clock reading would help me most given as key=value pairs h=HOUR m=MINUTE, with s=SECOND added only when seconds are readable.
h=5 m=36
